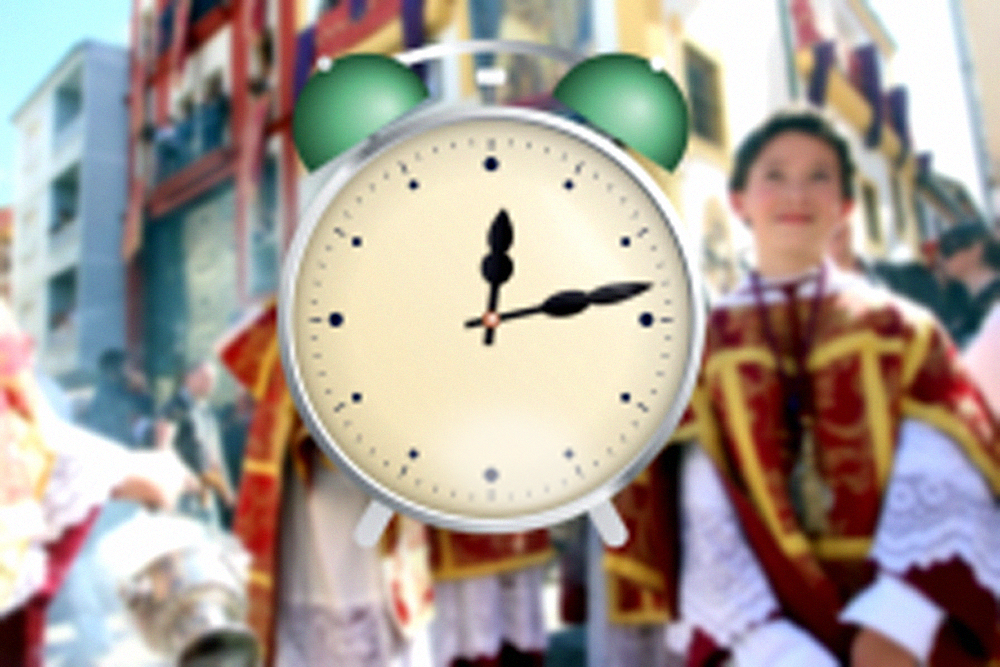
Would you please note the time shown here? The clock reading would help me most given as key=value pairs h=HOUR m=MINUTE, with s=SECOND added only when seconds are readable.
h=12 m=13
